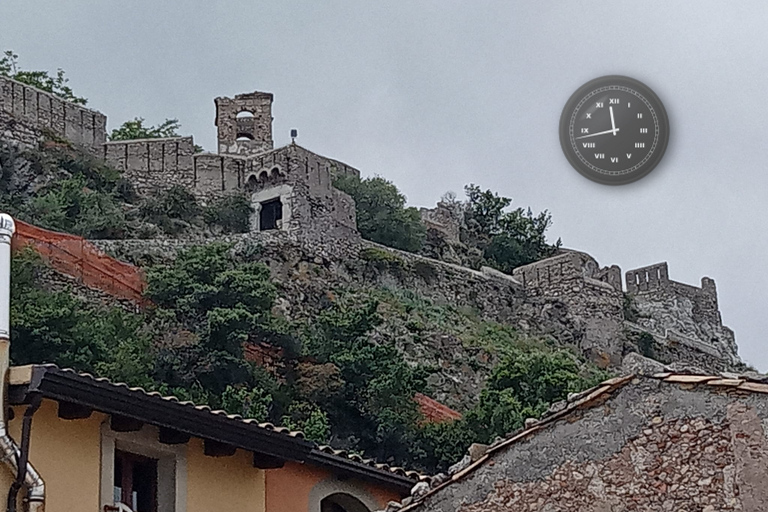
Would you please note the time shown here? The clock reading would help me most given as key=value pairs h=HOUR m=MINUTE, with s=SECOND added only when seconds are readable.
h=11 m=43
